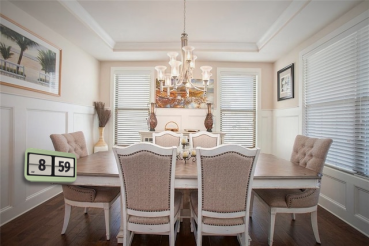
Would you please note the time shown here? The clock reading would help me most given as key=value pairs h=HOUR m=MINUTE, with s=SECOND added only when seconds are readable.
h=8 m=59
